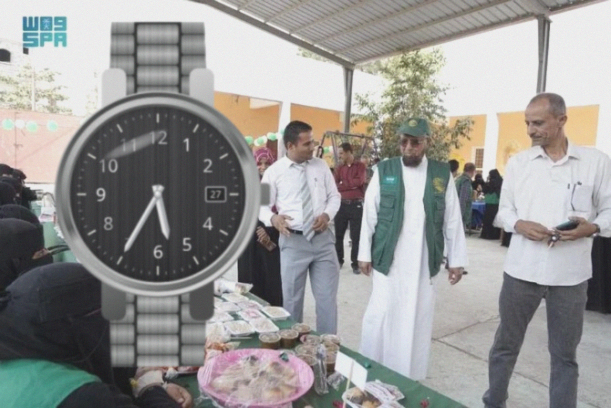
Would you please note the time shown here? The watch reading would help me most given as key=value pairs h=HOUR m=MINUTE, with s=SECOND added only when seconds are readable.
h=5 m=35
